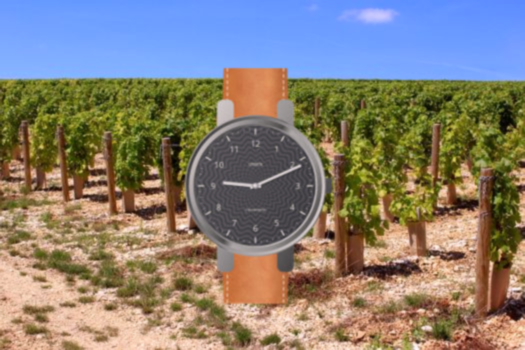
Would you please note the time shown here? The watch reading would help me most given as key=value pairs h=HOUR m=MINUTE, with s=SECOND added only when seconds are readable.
h=9 m=11
